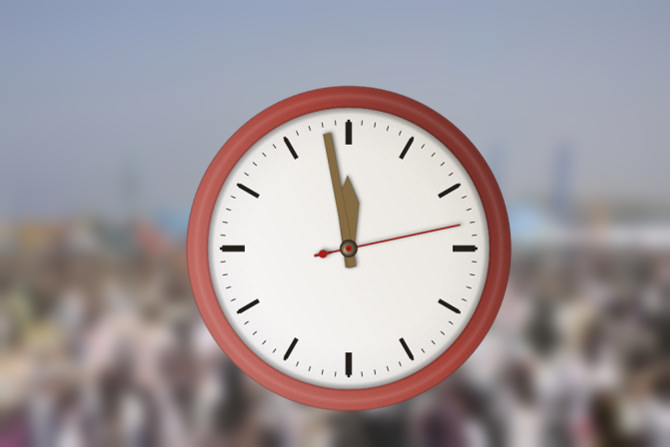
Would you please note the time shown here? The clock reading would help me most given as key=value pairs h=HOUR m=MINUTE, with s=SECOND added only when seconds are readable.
h=11 m=58 s=13
